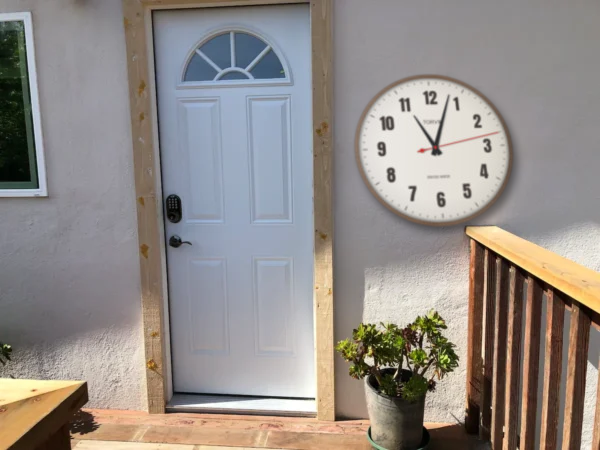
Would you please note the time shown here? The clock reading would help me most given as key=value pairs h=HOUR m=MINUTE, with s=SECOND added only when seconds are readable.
h=11 m=3 s=13
